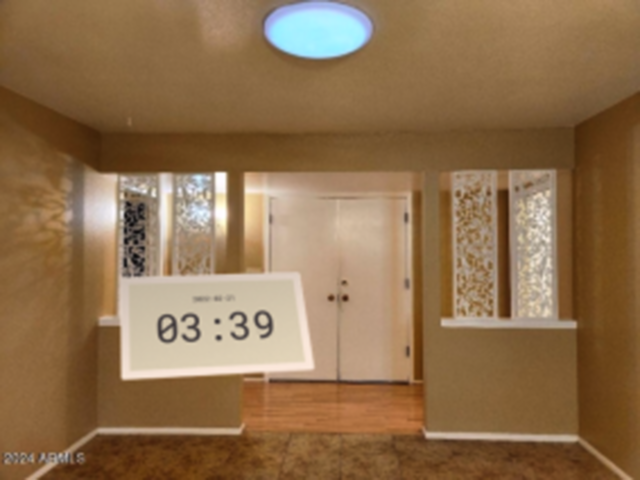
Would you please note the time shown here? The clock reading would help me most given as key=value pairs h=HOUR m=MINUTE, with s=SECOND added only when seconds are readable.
h=3 m=39
